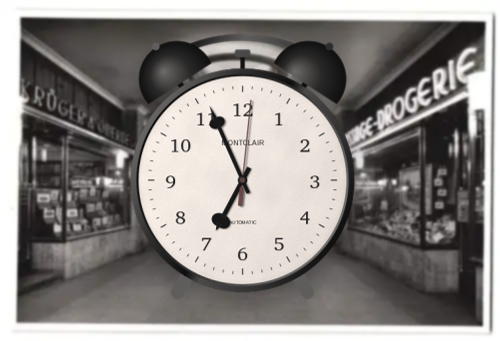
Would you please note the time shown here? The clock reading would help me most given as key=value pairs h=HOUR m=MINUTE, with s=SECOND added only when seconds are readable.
h=6 m=56 s=1
